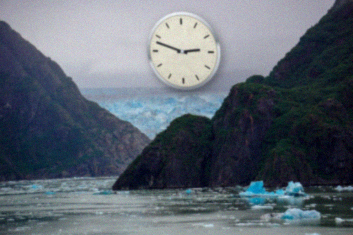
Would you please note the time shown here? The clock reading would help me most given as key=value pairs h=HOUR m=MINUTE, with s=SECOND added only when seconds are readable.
h=2 m=48
